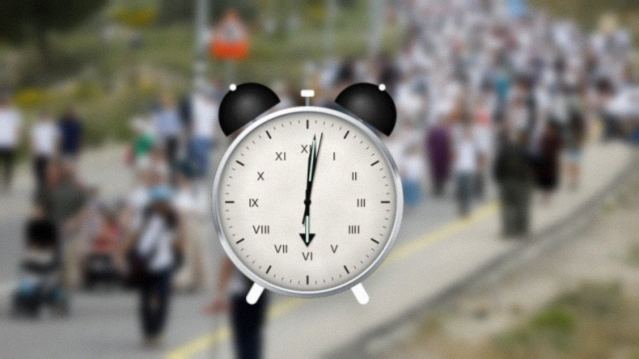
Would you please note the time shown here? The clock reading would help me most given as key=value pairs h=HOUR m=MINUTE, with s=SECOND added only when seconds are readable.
h=6 m=1 s=2
